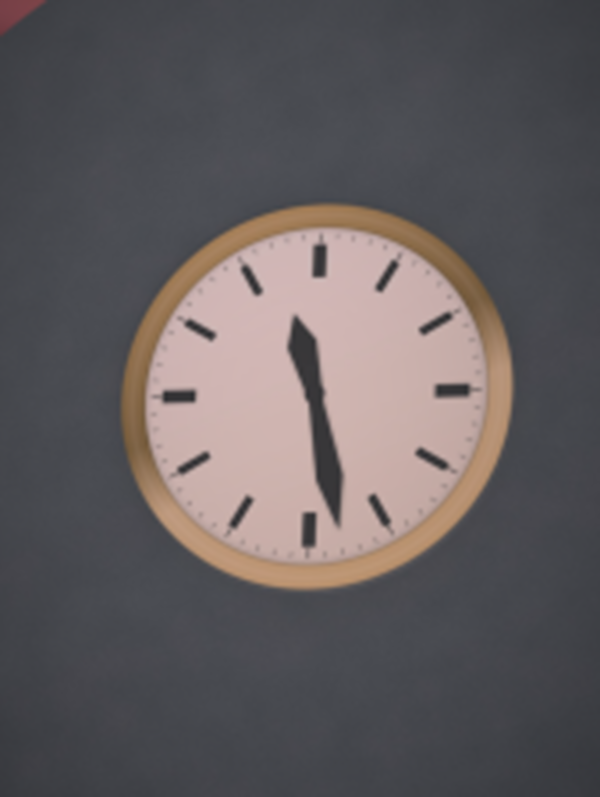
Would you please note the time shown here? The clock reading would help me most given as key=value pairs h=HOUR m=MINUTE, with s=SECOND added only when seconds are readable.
h=11 m=28
